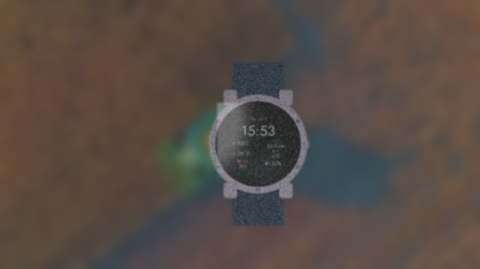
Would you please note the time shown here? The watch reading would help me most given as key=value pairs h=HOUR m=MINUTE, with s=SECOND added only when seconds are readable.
h=15 m=53
